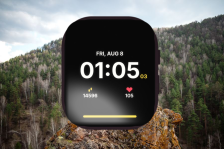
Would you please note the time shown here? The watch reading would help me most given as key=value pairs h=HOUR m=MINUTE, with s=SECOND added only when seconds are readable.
h=1 m=5
